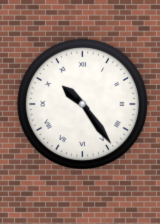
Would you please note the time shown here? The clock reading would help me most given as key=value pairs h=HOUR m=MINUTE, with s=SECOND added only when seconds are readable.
h=10 m=24
